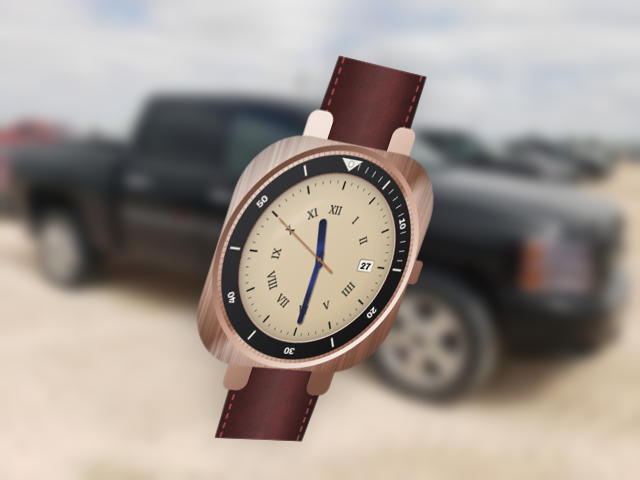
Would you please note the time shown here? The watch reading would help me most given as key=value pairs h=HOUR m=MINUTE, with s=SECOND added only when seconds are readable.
h=11 m=29 s=50
